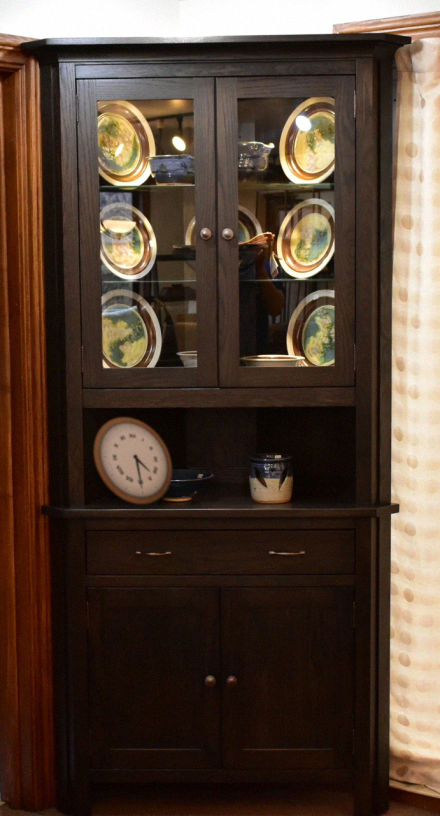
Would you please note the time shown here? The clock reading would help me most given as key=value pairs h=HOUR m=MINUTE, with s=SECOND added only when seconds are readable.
h=4 m=30
